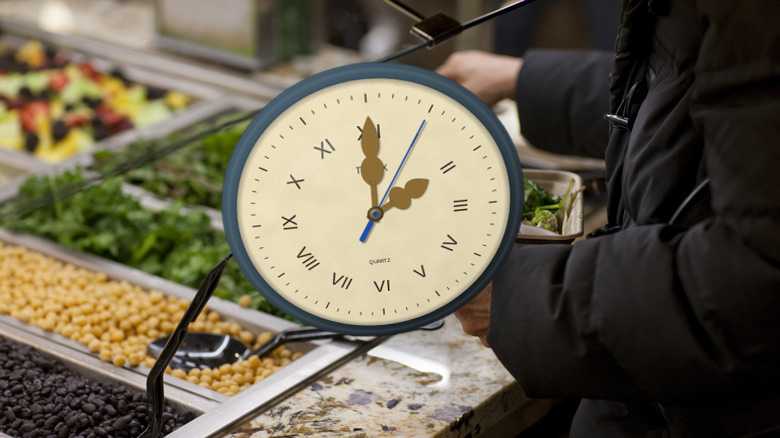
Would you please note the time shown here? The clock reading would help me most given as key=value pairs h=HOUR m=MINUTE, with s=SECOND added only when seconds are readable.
h=2 m=0 s=5
